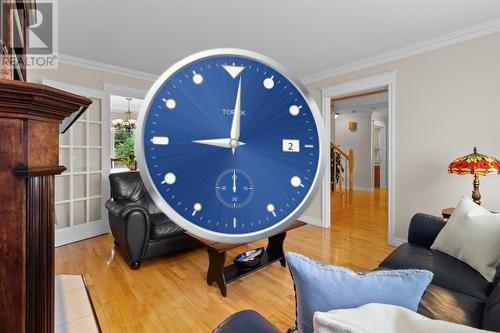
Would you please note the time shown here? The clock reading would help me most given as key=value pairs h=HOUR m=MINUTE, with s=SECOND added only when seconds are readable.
h=9 m=1
